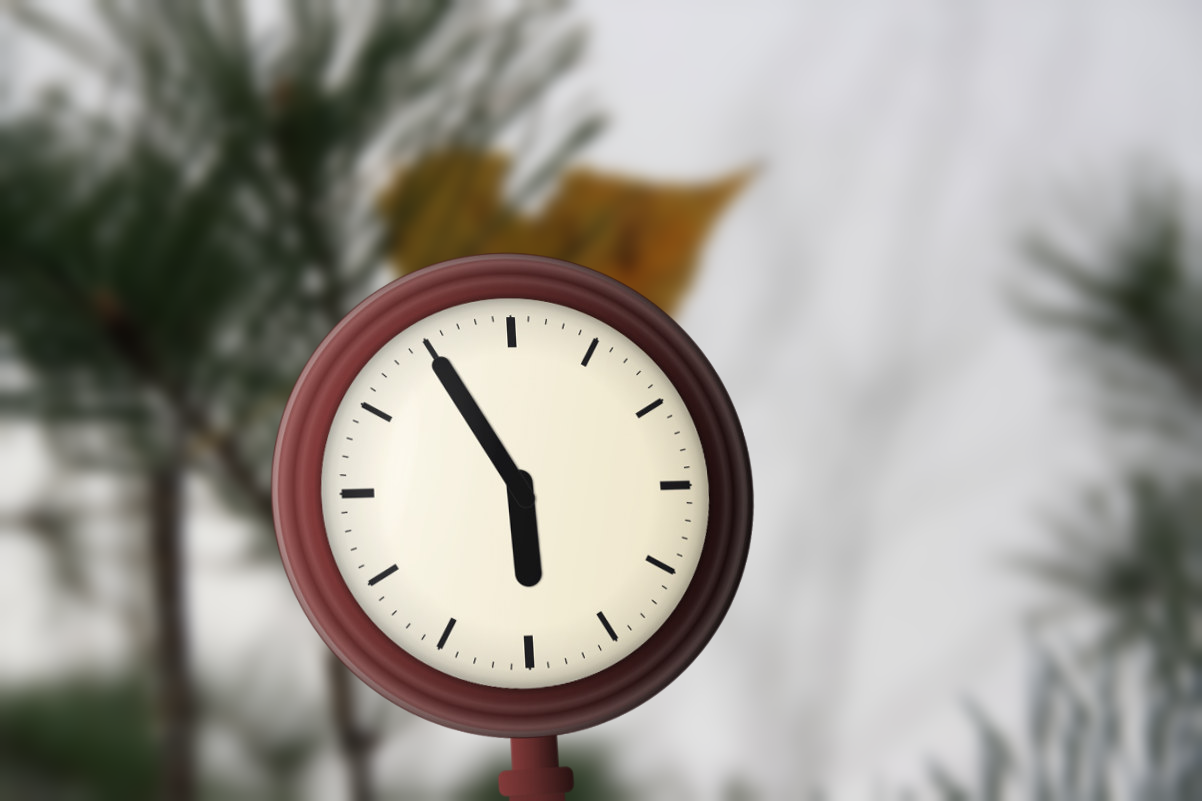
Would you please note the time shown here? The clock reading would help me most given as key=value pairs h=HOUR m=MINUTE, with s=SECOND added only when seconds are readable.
h=5 m=55
